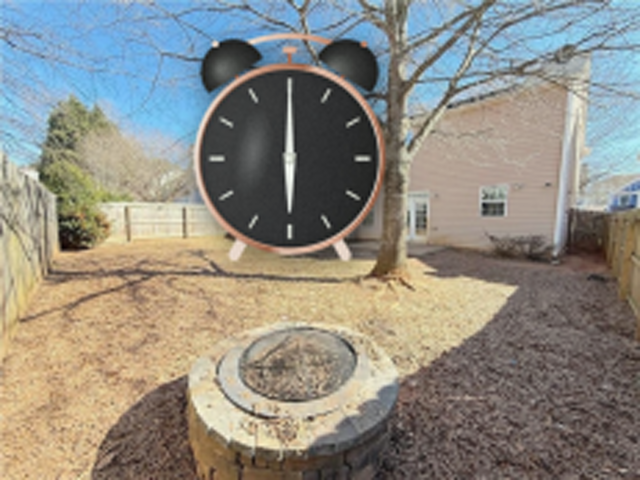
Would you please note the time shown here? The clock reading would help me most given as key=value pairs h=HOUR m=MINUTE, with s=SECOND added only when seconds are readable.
h=6 m=0
